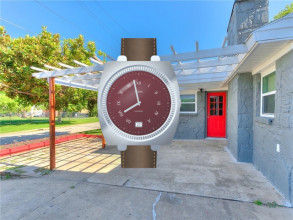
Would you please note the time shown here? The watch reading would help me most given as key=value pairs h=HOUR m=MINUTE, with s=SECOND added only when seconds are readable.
h=7 m=58
